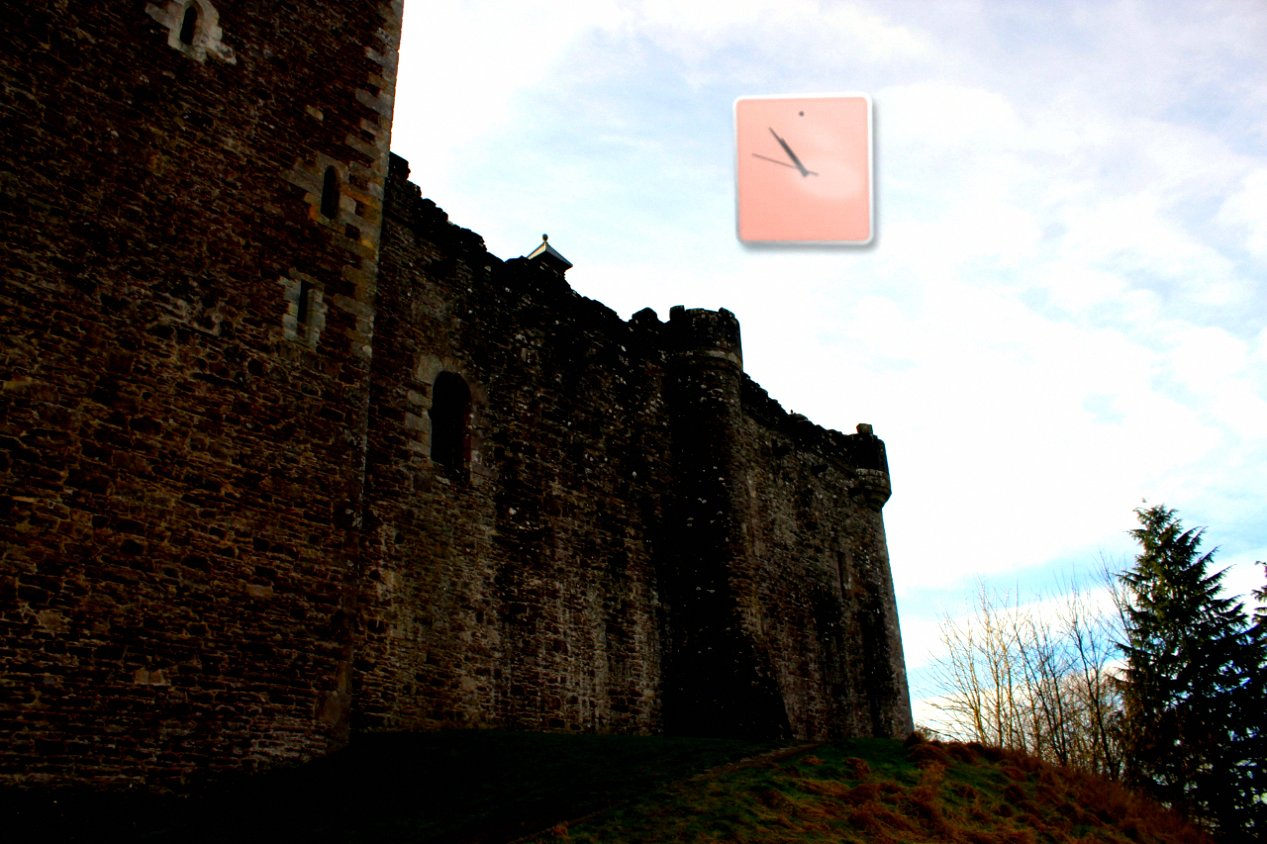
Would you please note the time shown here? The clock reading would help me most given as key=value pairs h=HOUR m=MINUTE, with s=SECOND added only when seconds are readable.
h=10 m=53 s=48
